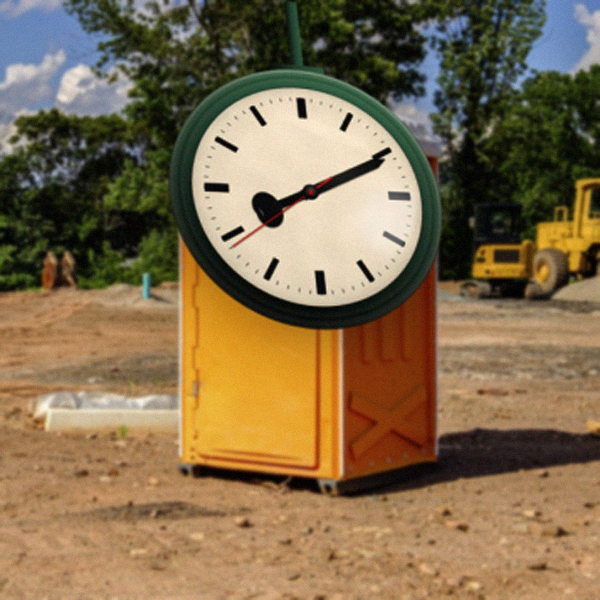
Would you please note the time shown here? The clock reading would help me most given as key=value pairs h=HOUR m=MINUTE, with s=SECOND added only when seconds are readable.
h=8 m=10 s=39
